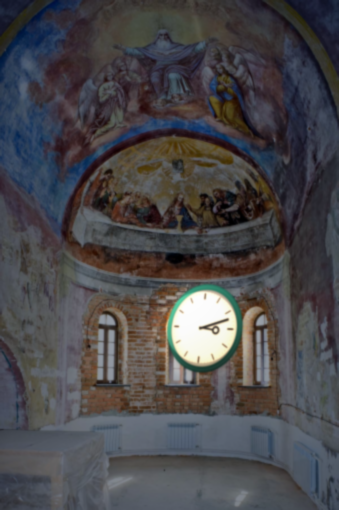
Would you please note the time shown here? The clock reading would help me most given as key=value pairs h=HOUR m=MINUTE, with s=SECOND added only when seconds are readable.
h=3 m=12
